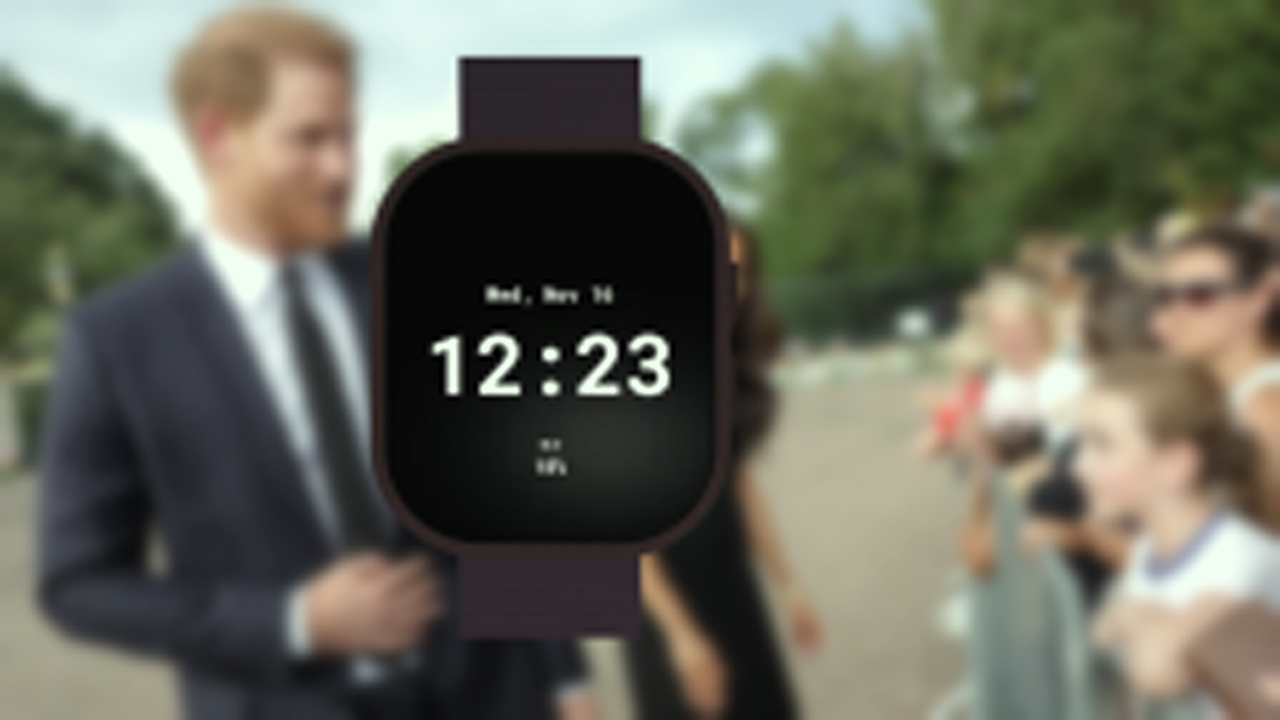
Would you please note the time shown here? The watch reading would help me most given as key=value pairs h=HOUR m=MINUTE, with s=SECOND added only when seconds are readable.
h=12 m=23
